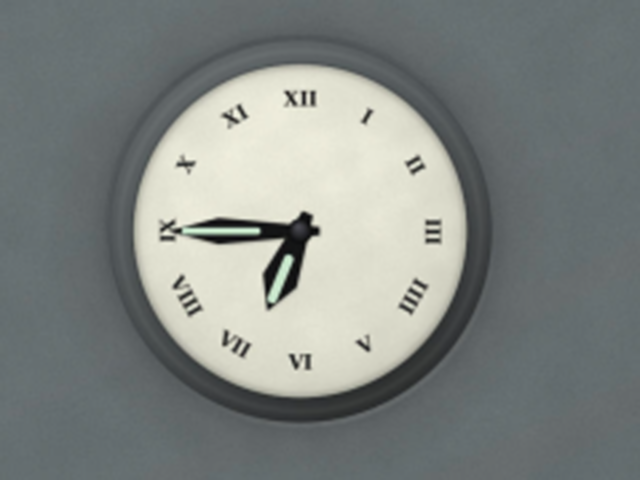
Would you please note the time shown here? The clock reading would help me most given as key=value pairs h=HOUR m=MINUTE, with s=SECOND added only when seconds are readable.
h=6 m=45
